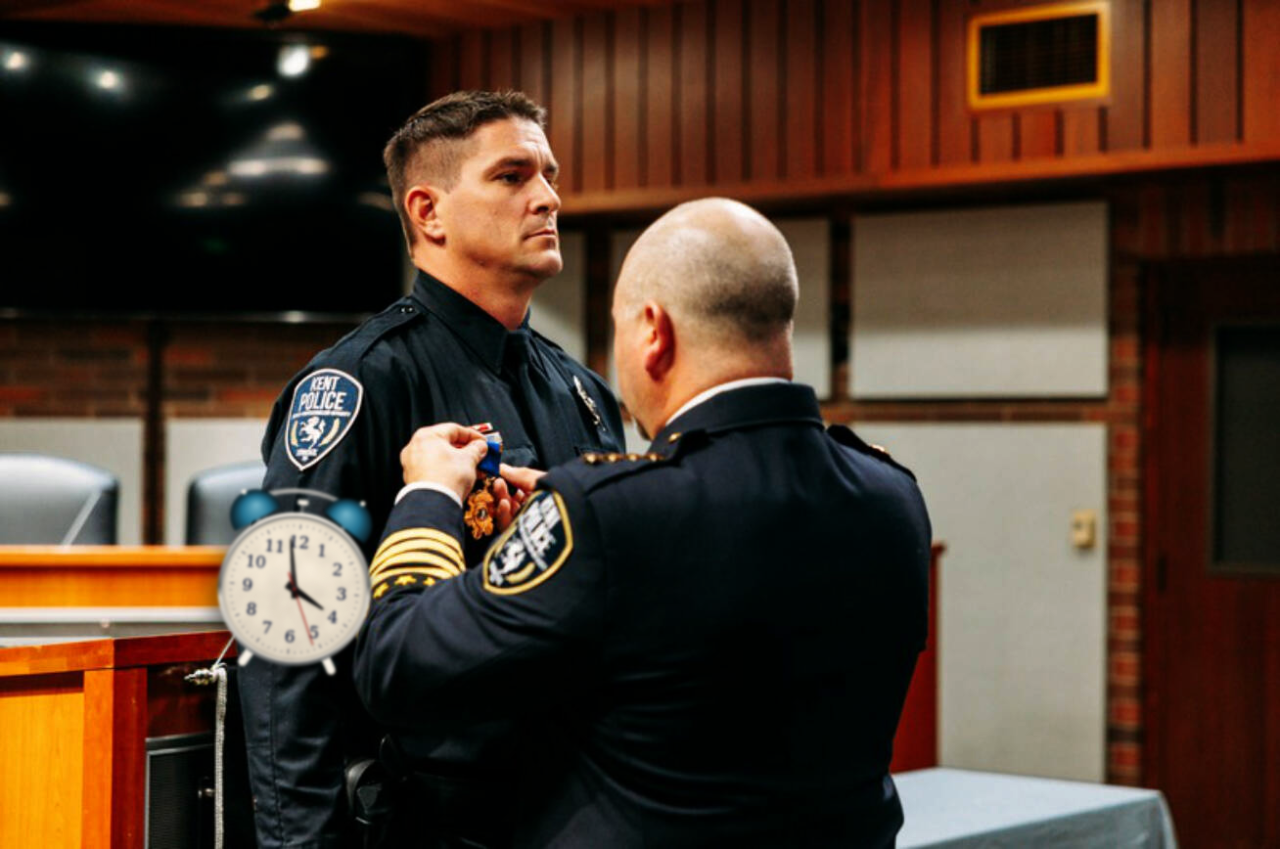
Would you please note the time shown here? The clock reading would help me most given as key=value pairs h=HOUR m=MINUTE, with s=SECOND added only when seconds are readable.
h=3 m=58 s=26
